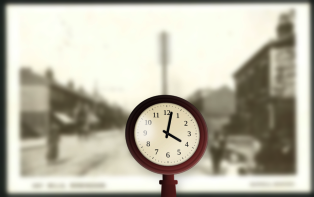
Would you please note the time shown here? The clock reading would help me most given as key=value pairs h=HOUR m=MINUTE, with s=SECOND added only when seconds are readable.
h=4 m=2
